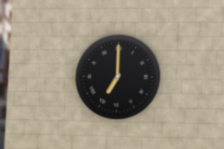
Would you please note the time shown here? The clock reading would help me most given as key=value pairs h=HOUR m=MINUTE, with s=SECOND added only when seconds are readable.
h=7 m=0
